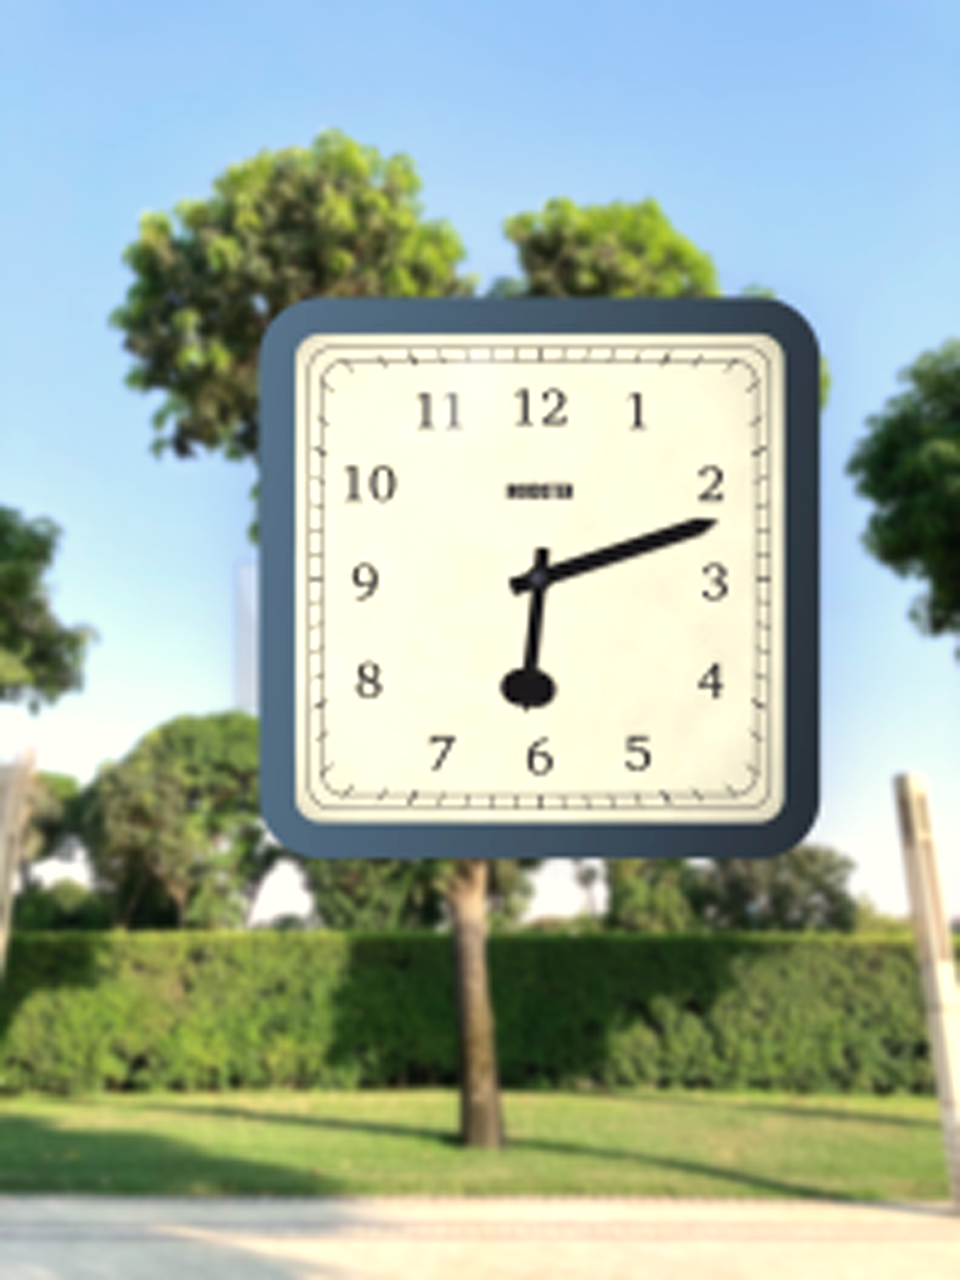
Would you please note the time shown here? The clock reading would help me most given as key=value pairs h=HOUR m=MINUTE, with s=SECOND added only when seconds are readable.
h=6 m=12
